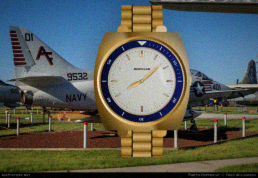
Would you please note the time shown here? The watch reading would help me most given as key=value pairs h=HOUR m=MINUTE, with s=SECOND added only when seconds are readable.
h=8 m=8
